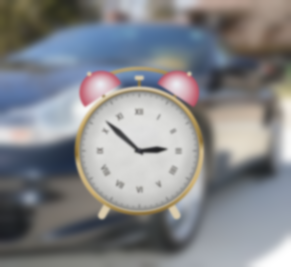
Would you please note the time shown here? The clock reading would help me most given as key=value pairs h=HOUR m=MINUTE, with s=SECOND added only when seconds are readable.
h=2 m=52
